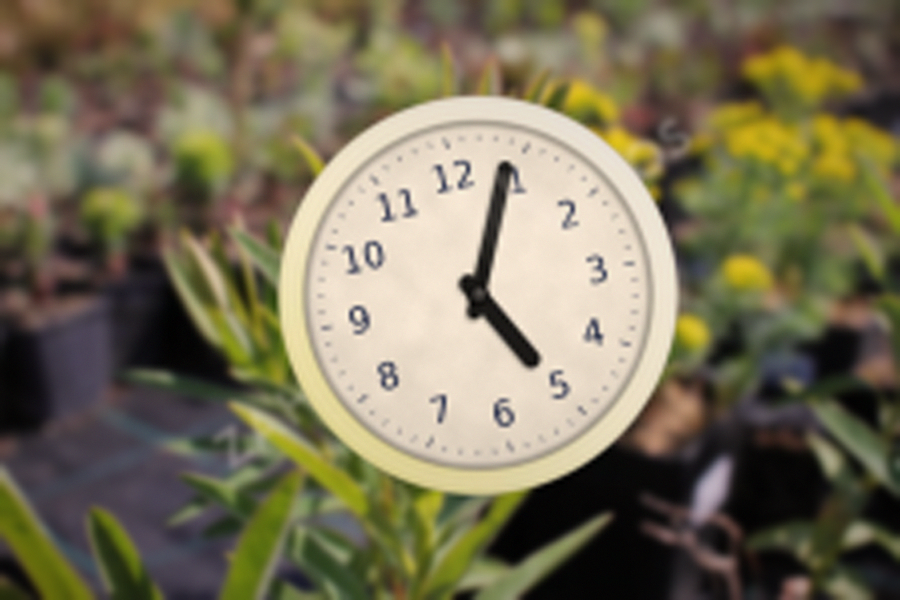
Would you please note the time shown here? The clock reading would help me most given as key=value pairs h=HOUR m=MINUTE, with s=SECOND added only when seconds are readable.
h=5 m=4
